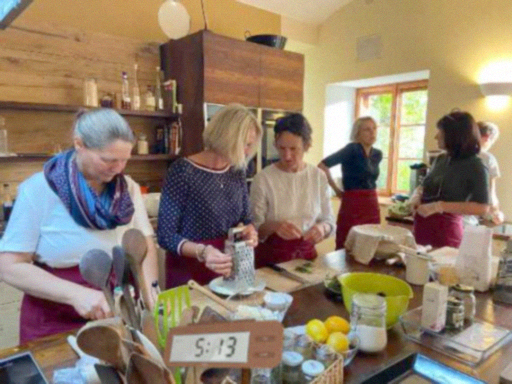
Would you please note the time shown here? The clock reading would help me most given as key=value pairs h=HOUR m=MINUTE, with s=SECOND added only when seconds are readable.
h=5 m=13
